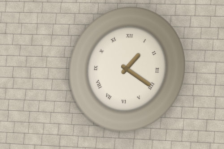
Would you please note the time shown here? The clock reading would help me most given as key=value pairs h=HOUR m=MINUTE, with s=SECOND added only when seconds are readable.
h=1 m=20
